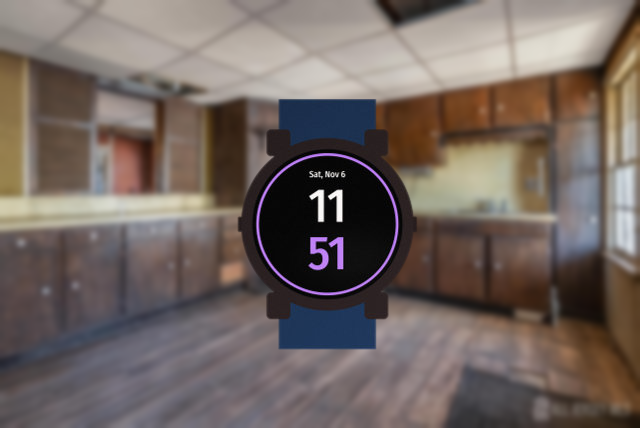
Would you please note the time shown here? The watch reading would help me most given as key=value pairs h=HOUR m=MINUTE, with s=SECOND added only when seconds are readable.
h=11 m=51
